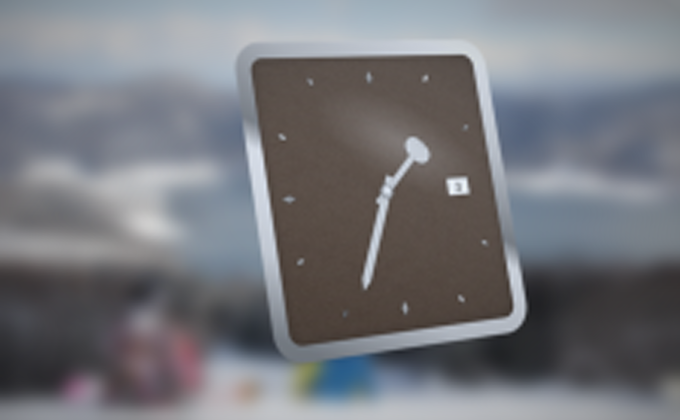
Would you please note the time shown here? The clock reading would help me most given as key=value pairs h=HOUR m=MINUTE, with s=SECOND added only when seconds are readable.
h=1 m=34
